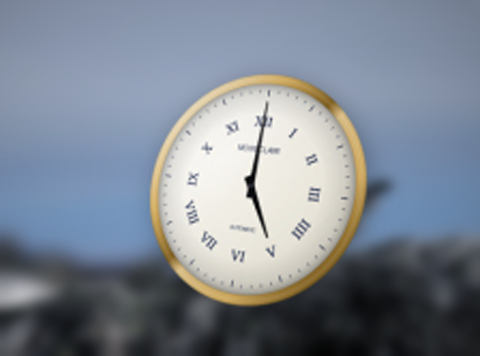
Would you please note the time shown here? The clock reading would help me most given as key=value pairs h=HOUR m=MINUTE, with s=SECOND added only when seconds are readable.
h=5 m=0
